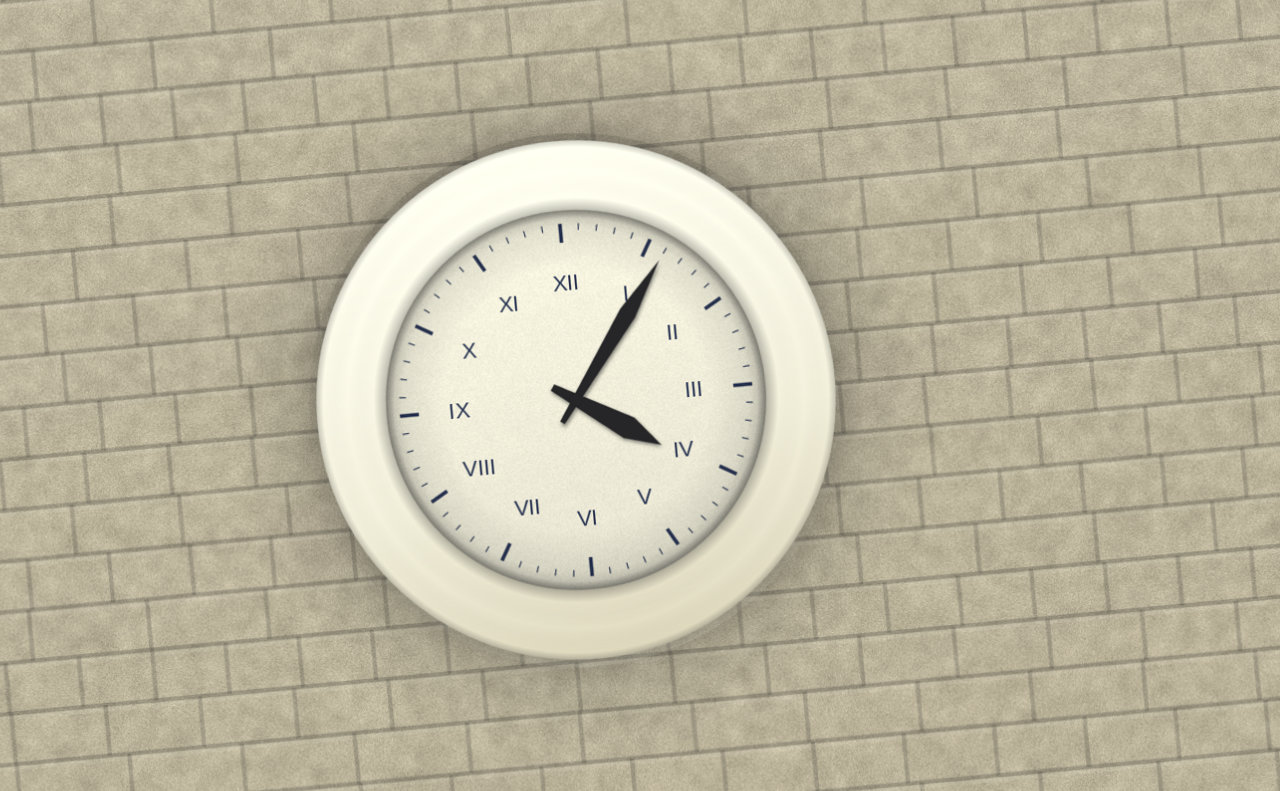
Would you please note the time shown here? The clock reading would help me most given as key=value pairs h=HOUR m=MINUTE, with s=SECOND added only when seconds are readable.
h=4 m=6
